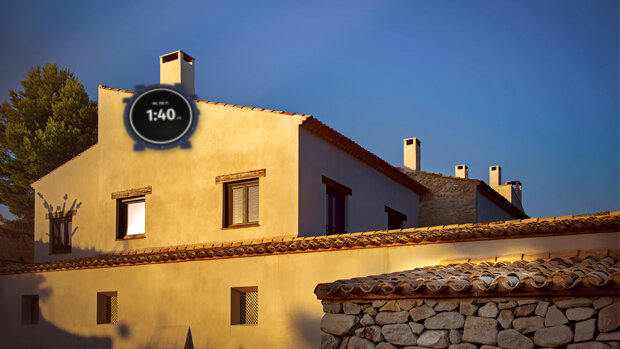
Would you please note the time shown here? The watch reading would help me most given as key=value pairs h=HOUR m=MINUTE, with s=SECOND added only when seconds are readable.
h=1 m=40
